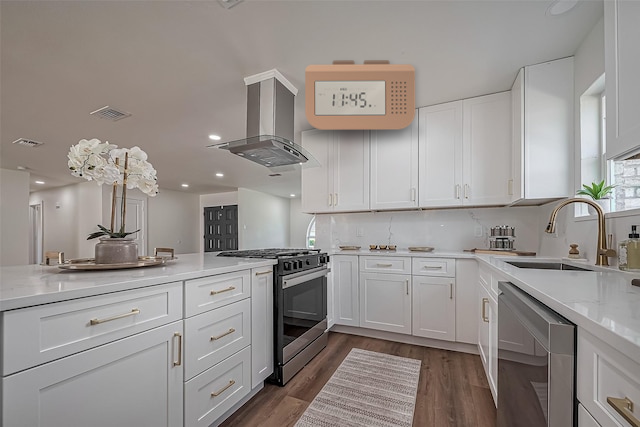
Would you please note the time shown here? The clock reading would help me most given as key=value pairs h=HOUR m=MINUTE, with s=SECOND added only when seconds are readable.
h=11 m=45
